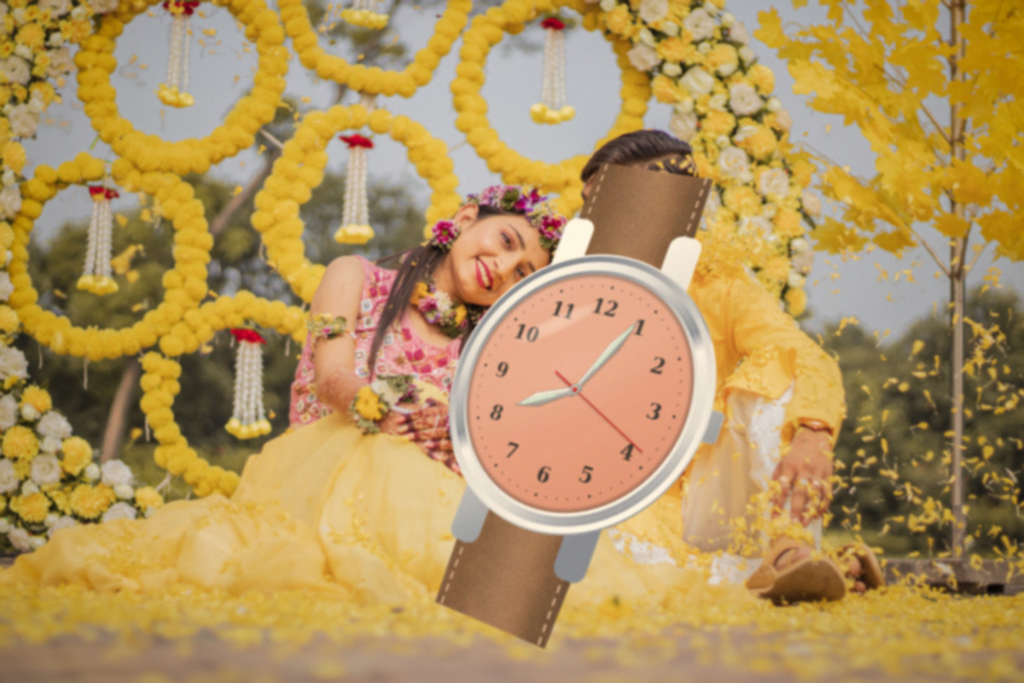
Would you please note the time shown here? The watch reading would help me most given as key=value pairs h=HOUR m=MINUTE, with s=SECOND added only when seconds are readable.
h=8 m=4 s=19
